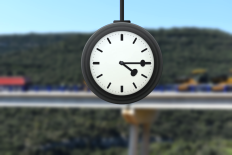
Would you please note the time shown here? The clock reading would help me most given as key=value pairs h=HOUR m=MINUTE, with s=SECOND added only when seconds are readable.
h=4 m=15
